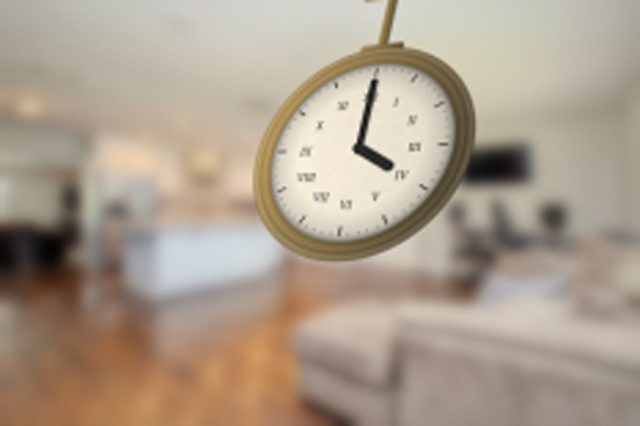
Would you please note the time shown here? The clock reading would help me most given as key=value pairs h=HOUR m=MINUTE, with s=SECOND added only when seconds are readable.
h=4 m=0
